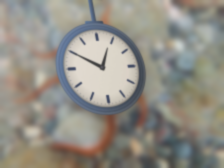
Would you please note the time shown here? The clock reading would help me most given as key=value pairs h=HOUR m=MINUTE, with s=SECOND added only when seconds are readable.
h=12 m=50
